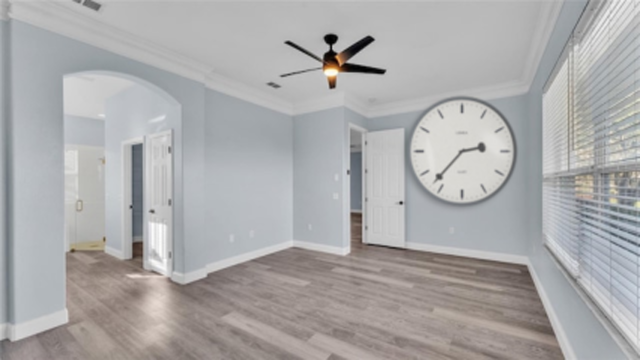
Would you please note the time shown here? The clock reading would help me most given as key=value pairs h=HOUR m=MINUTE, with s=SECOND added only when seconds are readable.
h=2 m=37
